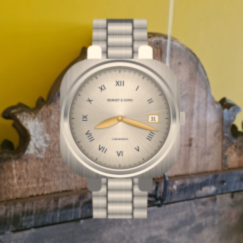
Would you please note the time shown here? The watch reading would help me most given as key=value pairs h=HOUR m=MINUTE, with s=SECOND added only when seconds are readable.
h=8 m=18
